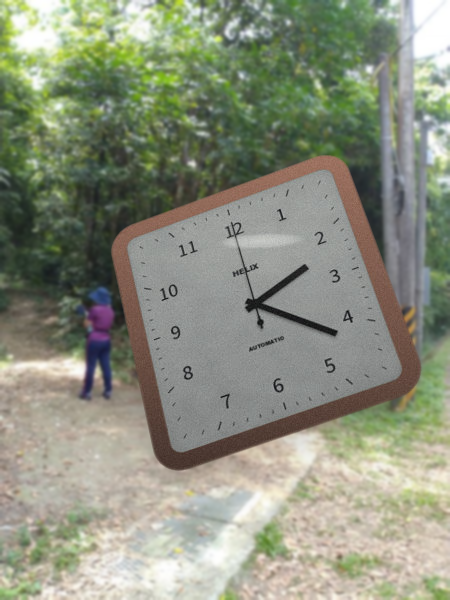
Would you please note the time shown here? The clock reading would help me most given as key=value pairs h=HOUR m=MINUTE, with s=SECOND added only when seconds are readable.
h=2 m=22 s=0
